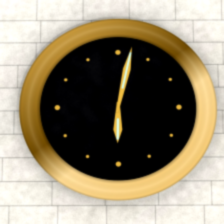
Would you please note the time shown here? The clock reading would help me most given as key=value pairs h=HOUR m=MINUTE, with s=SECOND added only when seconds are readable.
h=6 m=2
